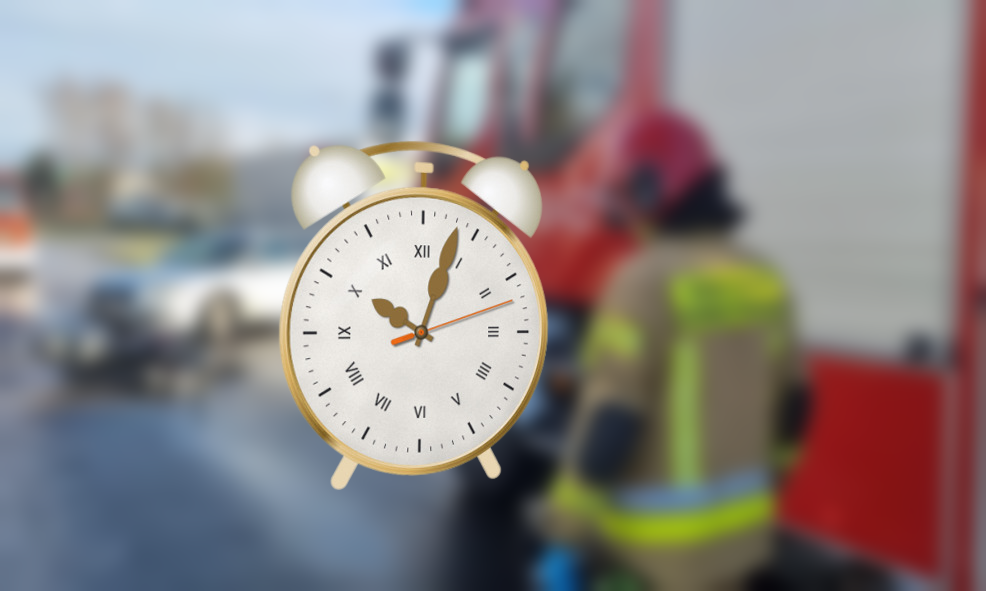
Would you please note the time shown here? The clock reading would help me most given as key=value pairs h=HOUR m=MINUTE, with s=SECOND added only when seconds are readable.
h=10 m=3 s=12
